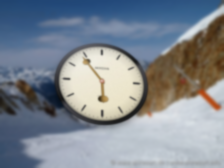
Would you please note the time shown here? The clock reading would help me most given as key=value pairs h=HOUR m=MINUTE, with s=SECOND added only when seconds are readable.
h=5 m=54
